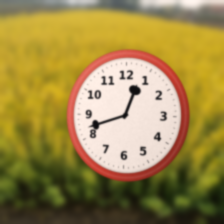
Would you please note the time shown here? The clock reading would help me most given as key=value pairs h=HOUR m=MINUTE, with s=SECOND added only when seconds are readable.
h=12 m=42
